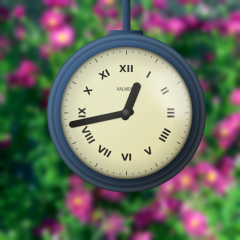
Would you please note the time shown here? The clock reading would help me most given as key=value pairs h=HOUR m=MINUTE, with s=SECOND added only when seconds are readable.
h=12 m=43
